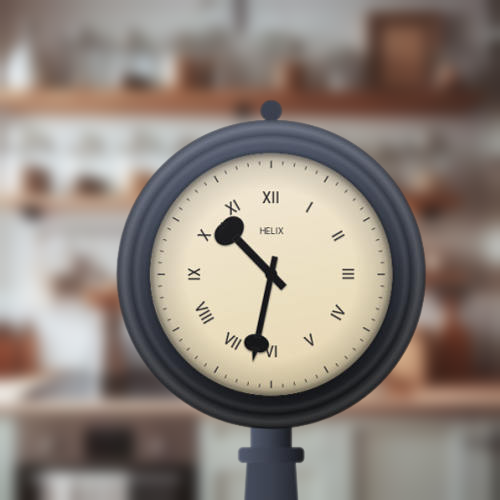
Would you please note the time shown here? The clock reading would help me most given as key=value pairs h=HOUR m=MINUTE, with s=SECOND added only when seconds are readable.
h=10 m=32
